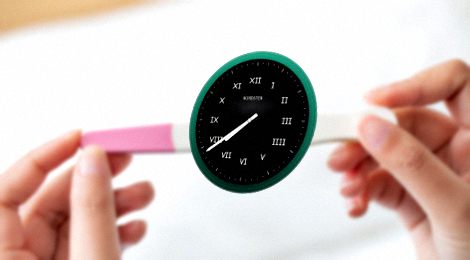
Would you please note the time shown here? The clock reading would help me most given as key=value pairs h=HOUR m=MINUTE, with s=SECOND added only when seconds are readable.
h=7 m=39
